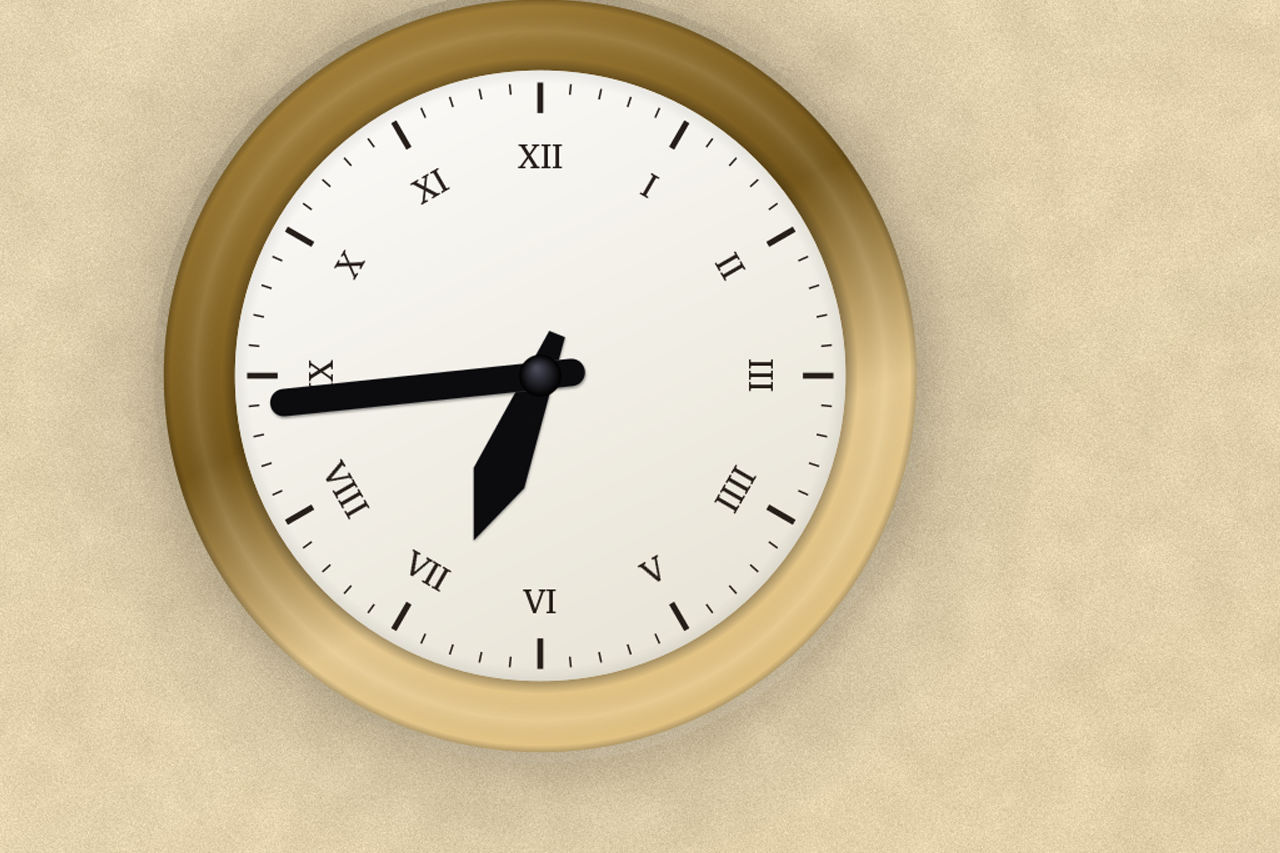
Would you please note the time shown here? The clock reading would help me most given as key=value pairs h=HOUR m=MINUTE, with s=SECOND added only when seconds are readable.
h=6 m=44
